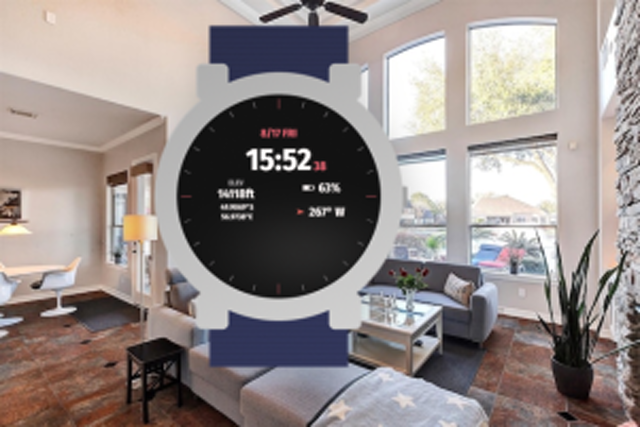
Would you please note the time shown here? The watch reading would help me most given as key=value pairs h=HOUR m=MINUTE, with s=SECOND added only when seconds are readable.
h=15 m=52
